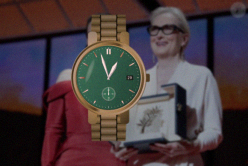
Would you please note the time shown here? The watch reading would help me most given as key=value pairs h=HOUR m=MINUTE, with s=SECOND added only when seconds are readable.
h=12 m=57
